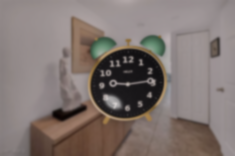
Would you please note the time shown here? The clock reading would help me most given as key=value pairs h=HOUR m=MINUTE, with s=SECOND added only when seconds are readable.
h=9 m=14
